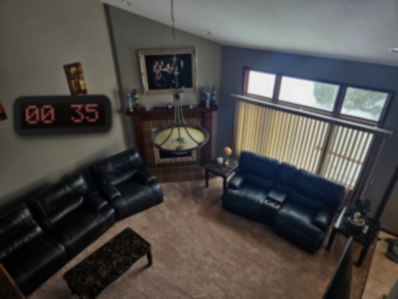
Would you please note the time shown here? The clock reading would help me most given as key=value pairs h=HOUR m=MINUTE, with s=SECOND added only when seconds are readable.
h=0 m=35
